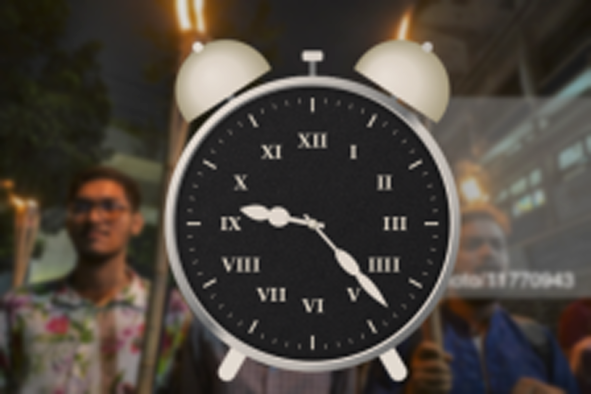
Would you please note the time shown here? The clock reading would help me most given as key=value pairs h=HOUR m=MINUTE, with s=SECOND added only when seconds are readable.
h=9 m=23
